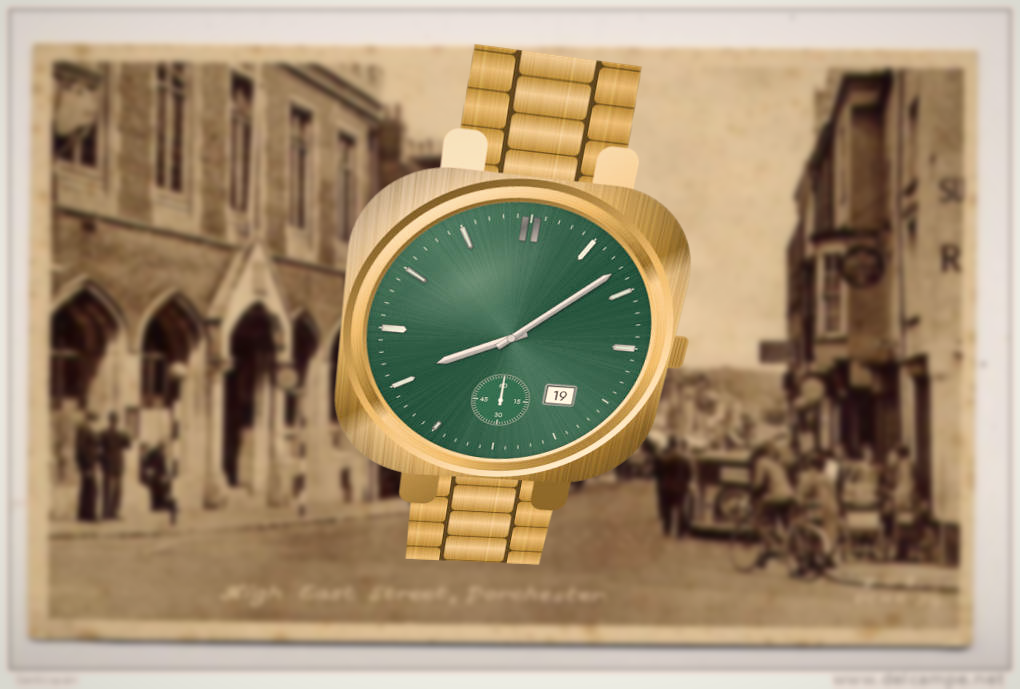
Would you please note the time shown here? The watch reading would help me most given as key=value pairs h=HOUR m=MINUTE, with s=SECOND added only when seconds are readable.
h=8 m=8
